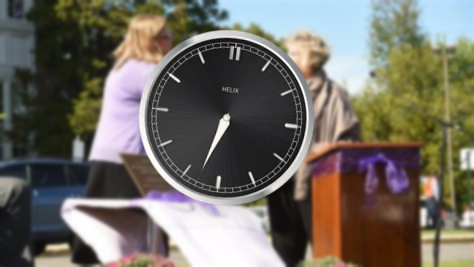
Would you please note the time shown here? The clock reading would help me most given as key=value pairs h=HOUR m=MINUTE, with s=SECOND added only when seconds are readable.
h=6 m=33
